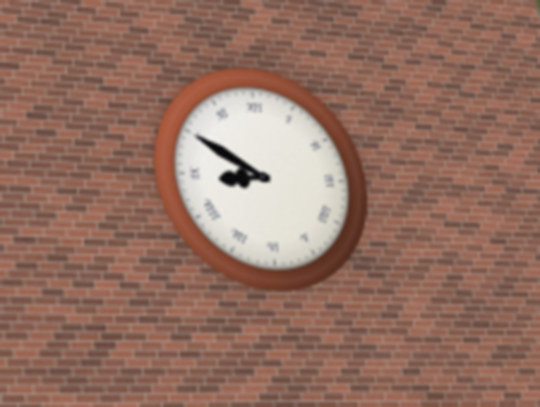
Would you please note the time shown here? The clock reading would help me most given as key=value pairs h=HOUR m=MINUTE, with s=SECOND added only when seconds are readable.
h=8 m=50
